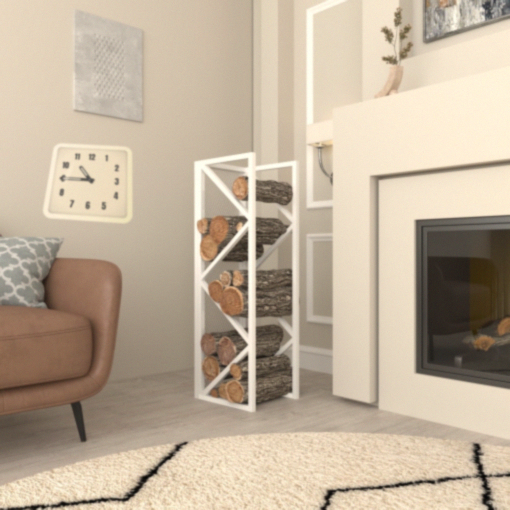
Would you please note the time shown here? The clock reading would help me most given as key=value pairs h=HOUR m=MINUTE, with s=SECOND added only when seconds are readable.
h=10 m=45
